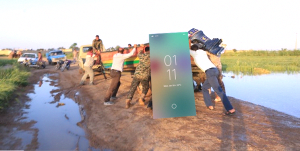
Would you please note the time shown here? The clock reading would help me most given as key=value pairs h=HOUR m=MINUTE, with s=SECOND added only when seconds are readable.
h=1 m=11
